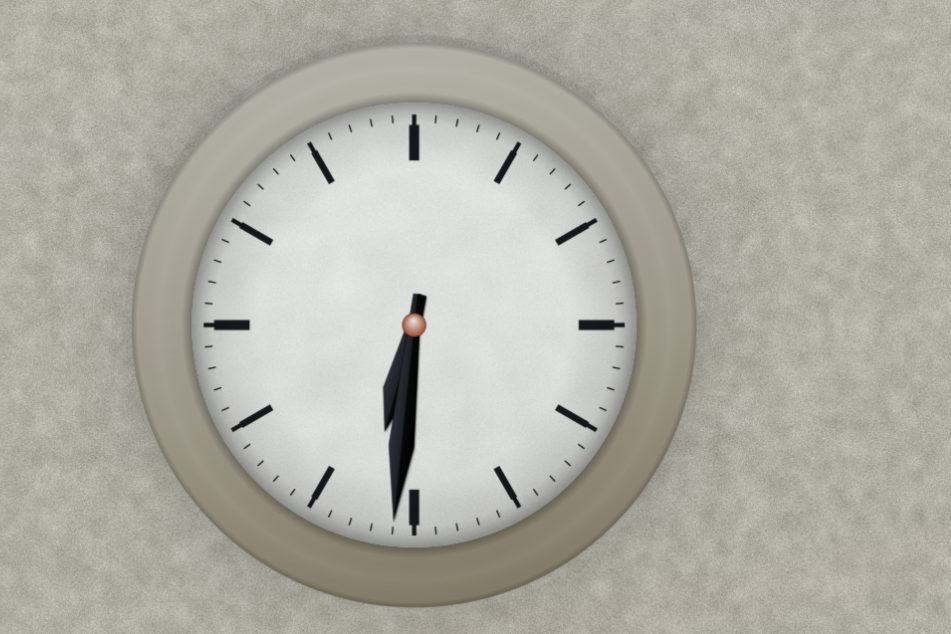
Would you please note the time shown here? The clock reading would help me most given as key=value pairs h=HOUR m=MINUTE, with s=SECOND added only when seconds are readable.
h=6 m=31
